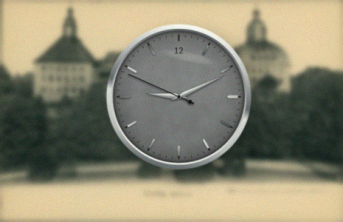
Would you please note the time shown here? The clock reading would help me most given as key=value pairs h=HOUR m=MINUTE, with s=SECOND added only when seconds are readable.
h=9 m=10 s=49
